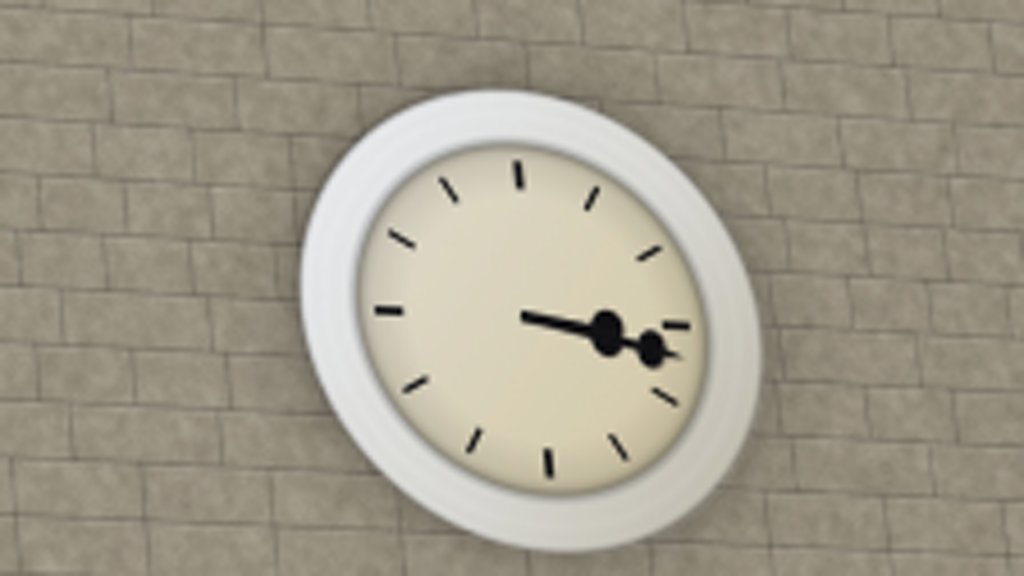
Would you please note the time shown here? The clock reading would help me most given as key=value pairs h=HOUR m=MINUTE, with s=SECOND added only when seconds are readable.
h=3 m=17
